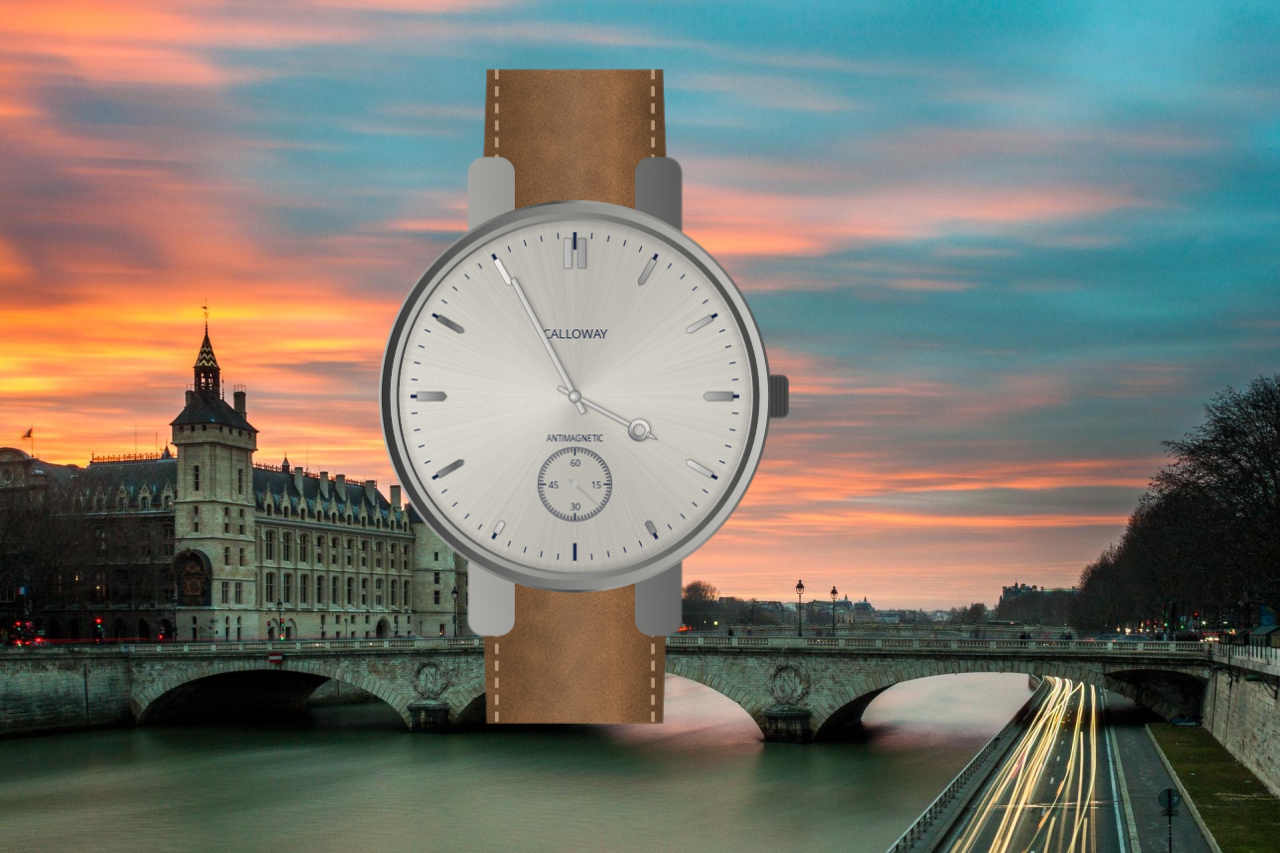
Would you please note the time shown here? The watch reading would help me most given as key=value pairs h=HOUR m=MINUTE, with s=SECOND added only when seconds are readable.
h=3 m=55 s=22
